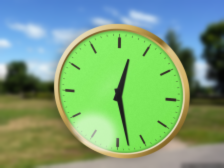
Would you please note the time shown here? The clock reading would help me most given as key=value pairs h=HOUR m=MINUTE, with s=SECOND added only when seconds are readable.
h=12 m=28
